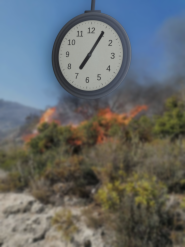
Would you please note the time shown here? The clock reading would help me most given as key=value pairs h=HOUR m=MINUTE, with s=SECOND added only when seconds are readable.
h=7 m=5
